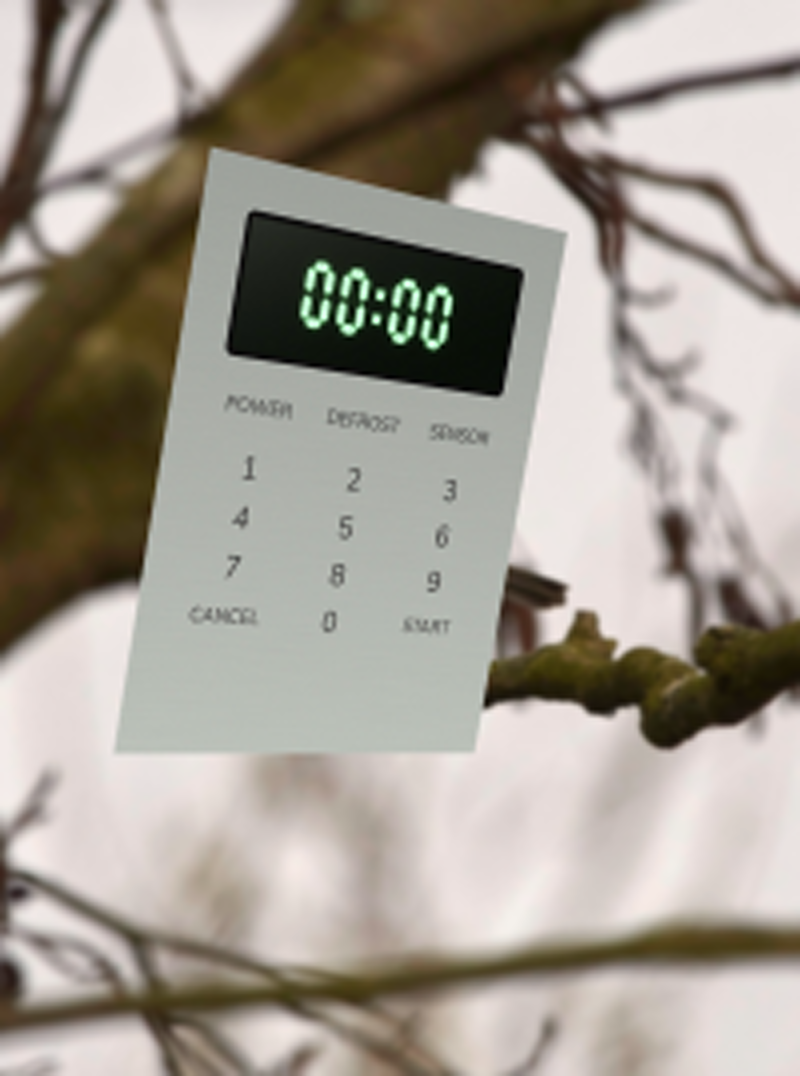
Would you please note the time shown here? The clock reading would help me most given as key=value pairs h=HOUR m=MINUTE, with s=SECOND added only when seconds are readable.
h=0 m=0
